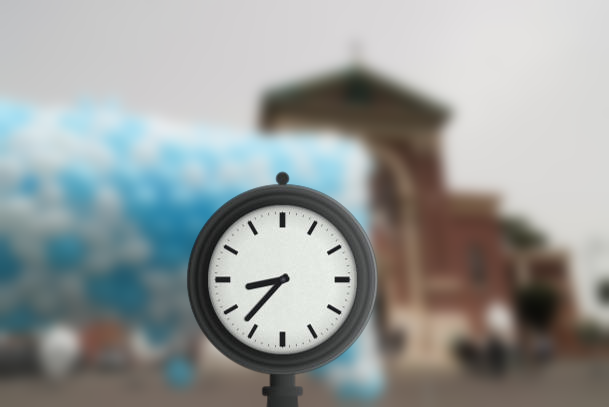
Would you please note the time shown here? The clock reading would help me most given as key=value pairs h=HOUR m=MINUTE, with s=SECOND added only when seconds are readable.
h=8 m=37
